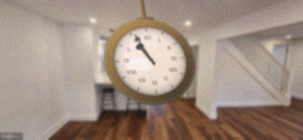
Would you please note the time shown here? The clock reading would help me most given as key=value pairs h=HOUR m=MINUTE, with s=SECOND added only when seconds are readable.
h=10 m=56
